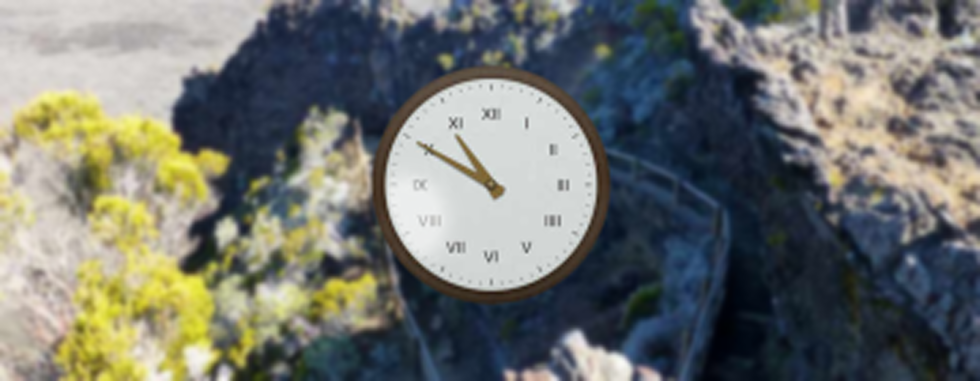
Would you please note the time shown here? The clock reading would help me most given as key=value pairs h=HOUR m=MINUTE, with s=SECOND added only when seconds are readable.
h=10 m=50
